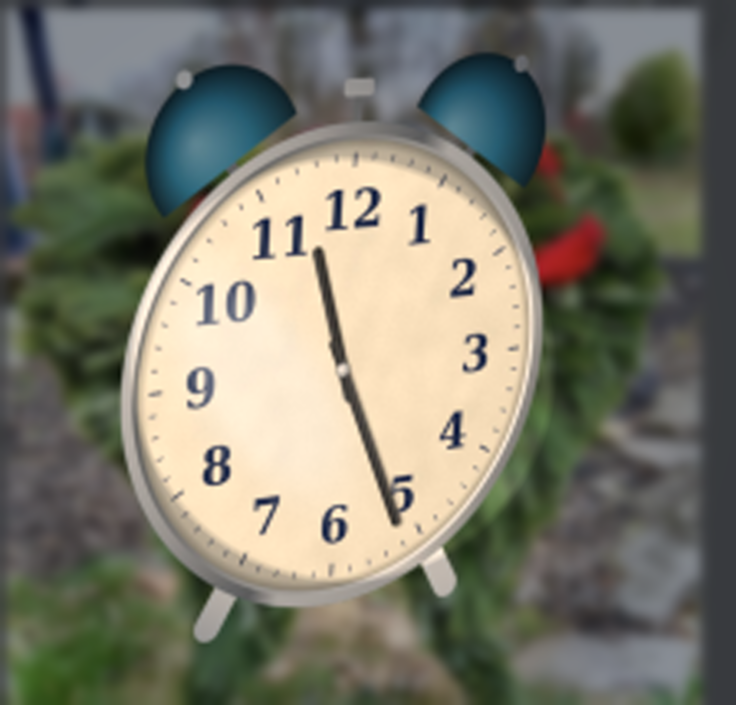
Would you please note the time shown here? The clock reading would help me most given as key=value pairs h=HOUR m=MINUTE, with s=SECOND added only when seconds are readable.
h=11 m=26
